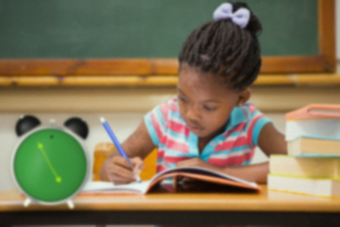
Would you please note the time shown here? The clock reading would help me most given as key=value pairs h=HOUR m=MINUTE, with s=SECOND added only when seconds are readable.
h=4 m=55
